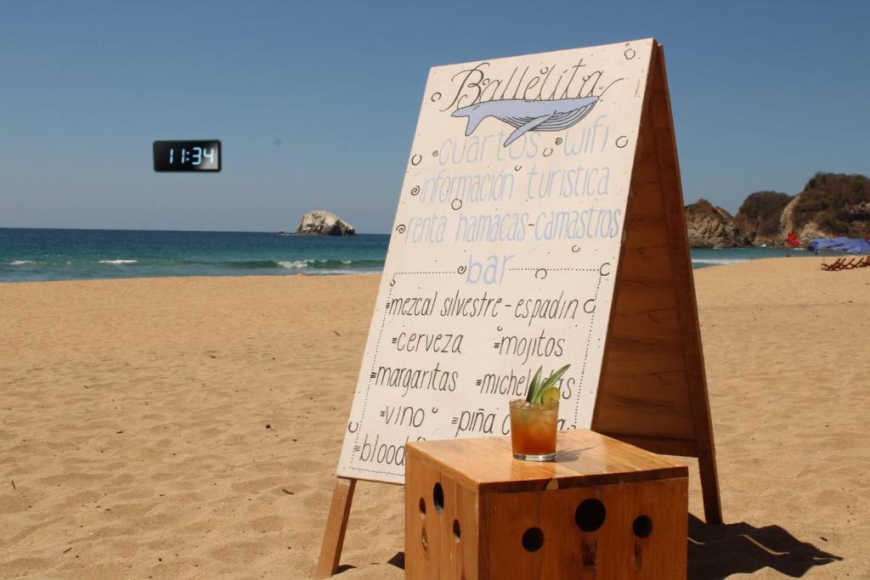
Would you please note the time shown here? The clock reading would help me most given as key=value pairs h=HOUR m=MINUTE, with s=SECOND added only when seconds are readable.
h=11 m=34
